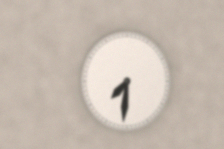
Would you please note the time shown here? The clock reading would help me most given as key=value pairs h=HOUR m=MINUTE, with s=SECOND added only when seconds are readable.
h=7 m=31
